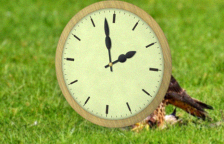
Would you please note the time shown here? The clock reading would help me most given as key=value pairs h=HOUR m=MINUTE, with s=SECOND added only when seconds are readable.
h=1 m=58
